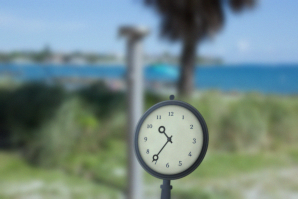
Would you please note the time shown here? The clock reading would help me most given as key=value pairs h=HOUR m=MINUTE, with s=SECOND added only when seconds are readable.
h=10 m=36
